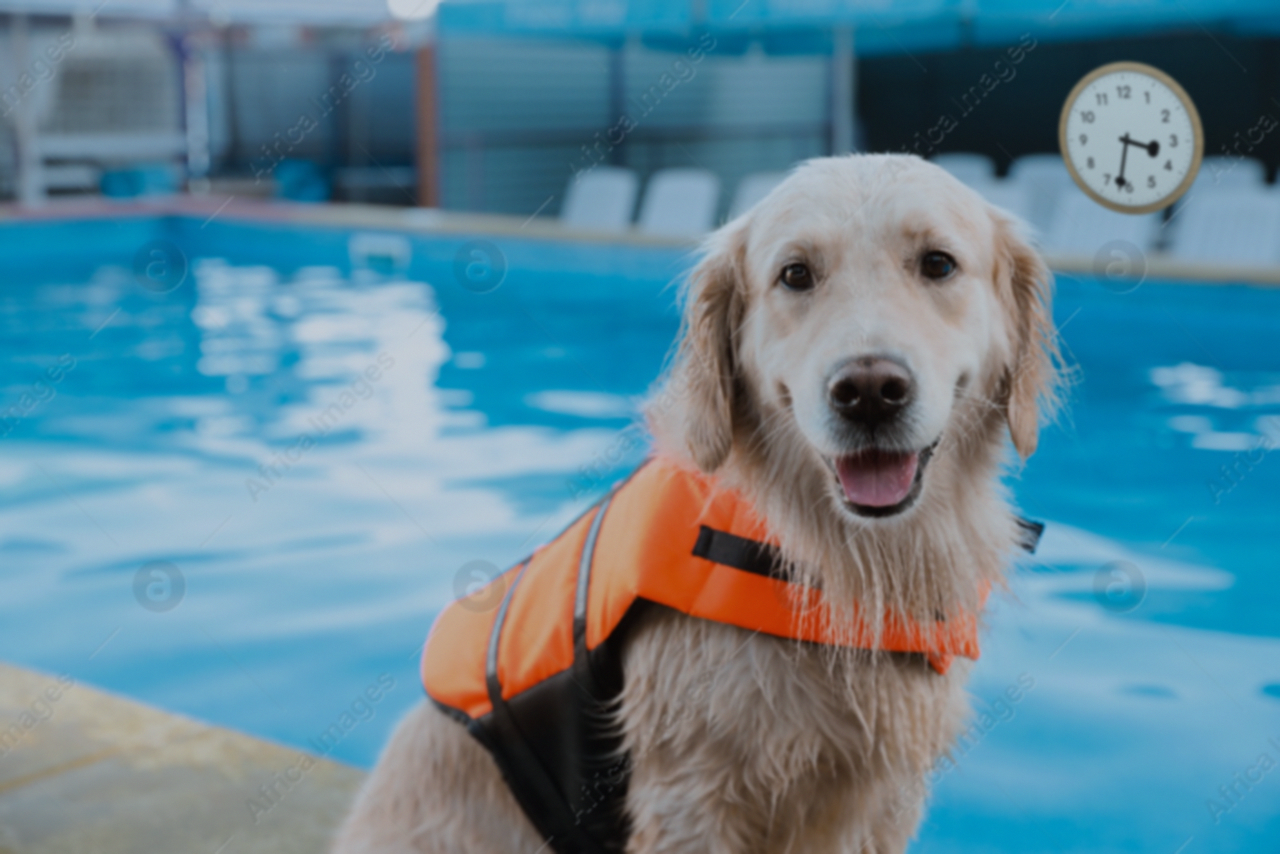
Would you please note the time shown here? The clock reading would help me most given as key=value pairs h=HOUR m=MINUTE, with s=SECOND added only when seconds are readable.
h=3 m=32
